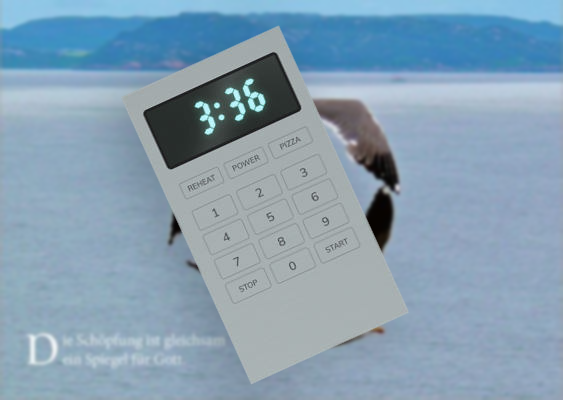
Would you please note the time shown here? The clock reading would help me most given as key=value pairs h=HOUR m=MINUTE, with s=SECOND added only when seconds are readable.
h=3 m=36
